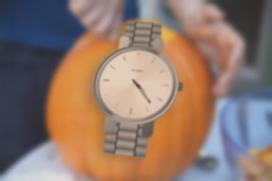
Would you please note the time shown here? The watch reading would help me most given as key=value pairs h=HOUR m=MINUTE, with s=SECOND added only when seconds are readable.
h=4 m=23
